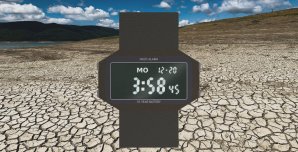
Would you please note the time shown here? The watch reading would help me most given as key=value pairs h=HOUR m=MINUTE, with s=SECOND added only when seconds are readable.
h=3 m=58 s=45
